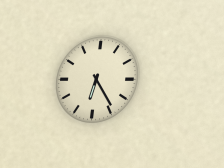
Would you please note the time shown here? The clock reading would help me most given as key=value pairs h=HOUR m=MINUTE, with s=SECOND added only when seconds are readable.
h=6 m=24
